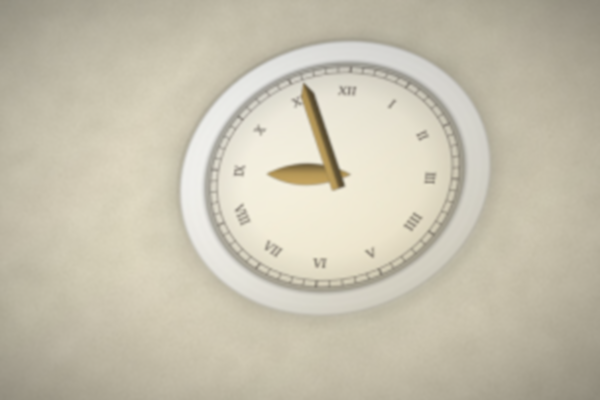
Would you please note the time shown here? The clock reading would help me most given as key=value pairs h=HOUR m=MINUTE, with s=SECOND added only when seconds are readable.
h=8 m=56
